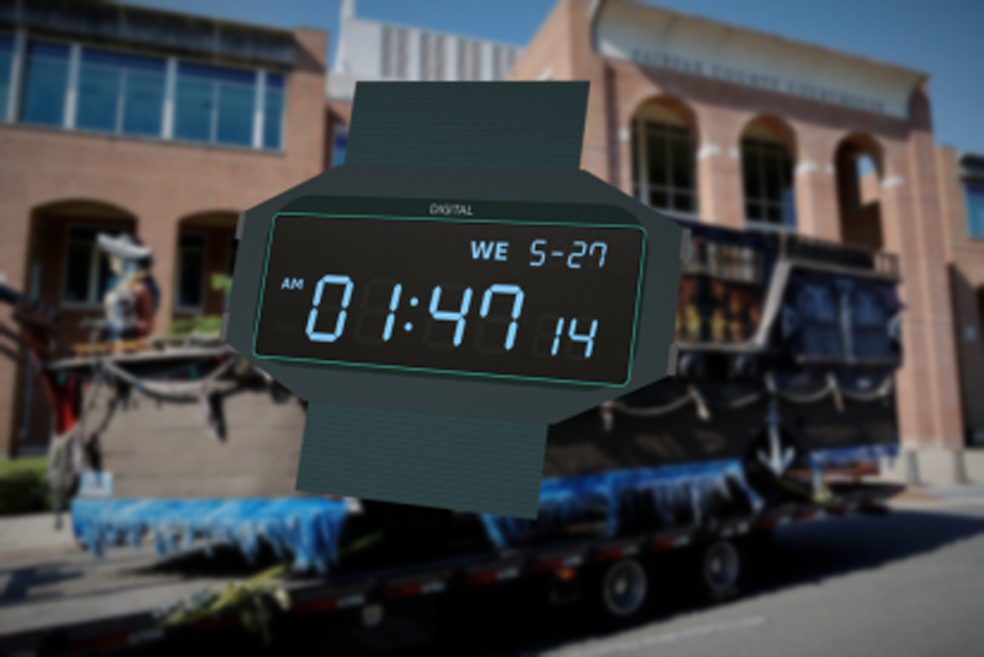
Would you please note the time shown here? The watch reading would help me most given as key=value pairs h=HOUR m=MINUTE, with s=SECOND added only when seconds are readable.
h=1 m=47 s=14
